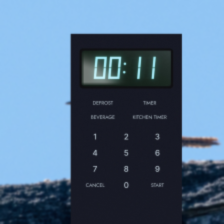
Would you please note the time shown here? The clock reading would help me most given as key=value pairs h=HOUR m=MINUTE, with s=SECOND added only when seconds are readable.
h=0 m=11
